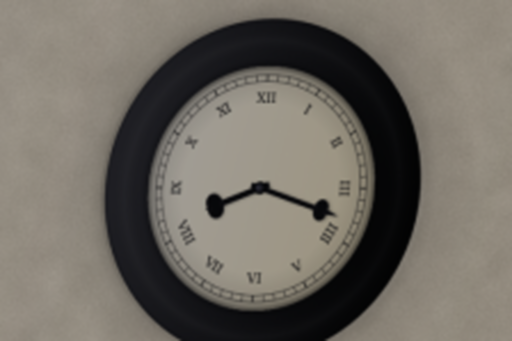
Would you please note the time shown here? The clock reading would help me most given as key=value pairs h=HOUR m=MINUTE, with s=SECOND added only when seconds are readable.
h=8 m=18
